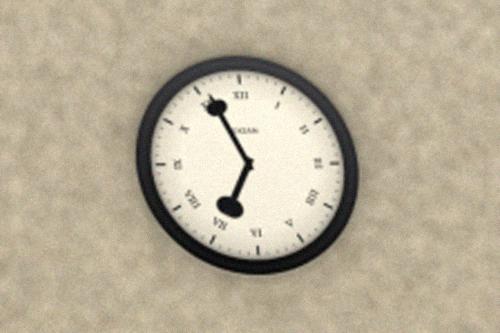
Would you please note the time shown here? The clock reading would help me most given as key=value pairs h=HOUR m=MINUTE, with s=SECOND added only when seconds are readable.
h=6 m=56
